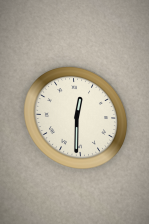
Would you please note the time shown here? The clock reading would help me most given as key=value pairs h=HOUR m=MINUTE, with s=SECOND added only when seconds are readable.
h=12 m=31
